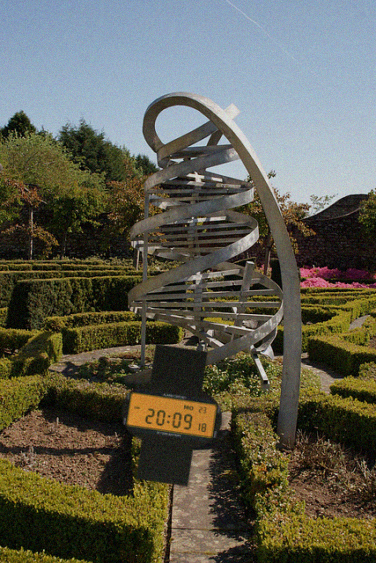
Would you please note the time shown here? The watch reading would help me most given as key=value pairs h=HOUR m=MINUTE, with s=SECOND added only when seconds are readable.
h=20 m=9 s=18
